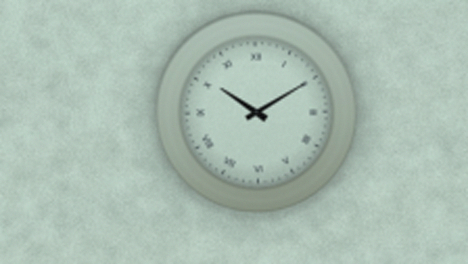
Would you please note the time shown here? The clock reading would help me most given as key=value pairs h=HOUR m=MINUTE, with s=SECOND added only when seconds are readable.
h=10 m=10
